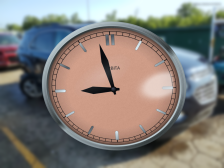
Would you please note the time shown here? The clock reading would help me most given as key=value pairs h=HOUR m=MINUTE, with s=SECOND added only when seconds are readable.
h=8 m=58
